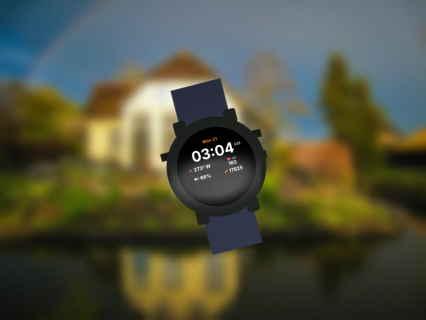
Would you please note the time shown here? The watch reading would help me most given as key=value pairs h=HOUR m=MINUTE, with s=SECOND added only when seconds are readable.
h=3 m=4
